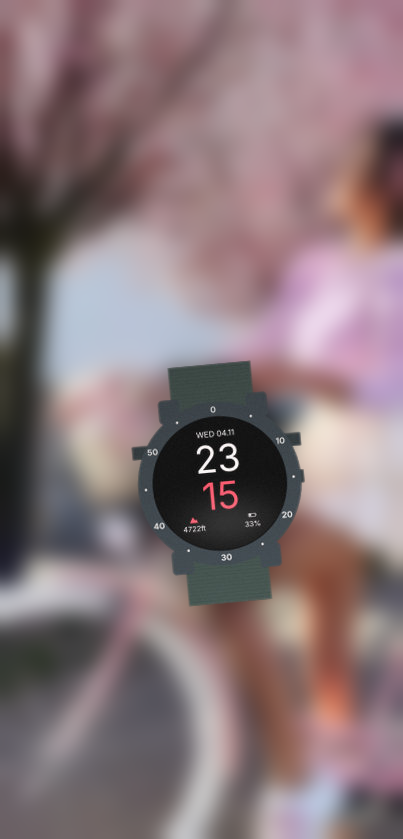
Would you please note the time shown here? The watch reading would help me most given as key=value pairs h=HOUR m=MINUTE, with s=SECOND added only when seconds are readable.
h=23 m=15
